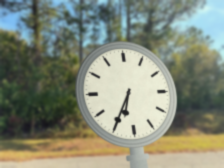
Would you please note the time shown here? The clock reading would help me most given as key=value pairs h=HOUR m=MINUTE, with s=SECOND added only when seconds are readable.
h=6 m=35
